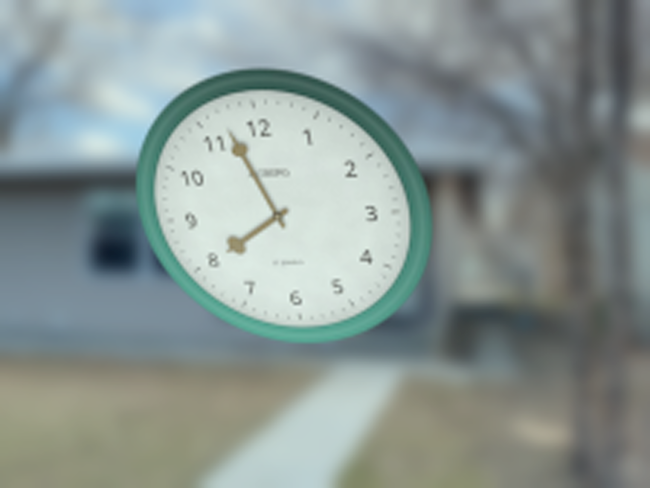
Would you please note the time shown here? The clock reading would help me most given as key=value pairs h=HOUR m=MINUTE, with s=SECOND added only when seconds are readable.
h=7 m=57
